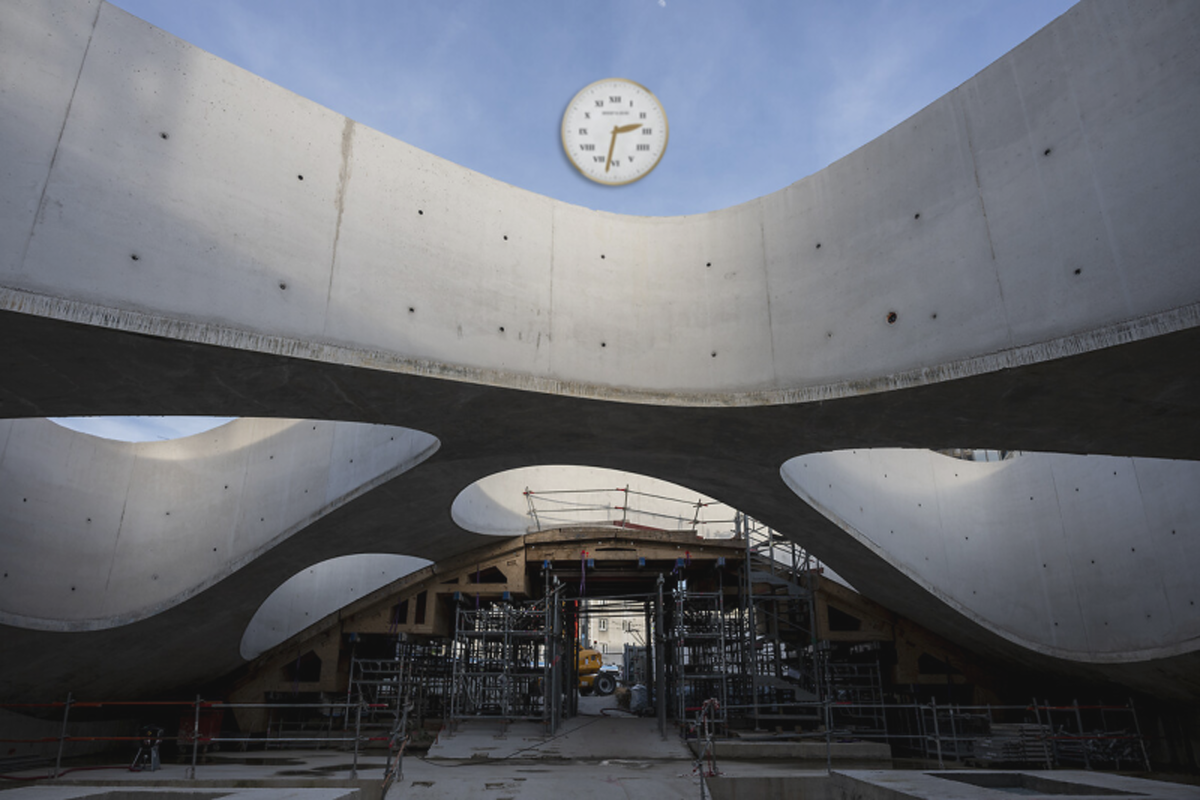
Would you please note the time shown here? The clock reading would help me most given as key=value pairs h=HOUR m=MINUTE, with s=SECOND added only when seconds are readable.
h=2 m=32
